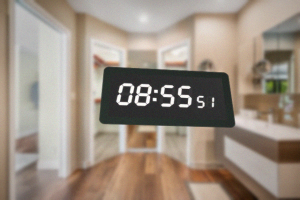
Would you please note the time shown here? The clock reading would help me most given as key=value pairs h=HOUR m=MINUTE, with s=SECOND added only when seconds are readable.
h=8 m=55 s=51
